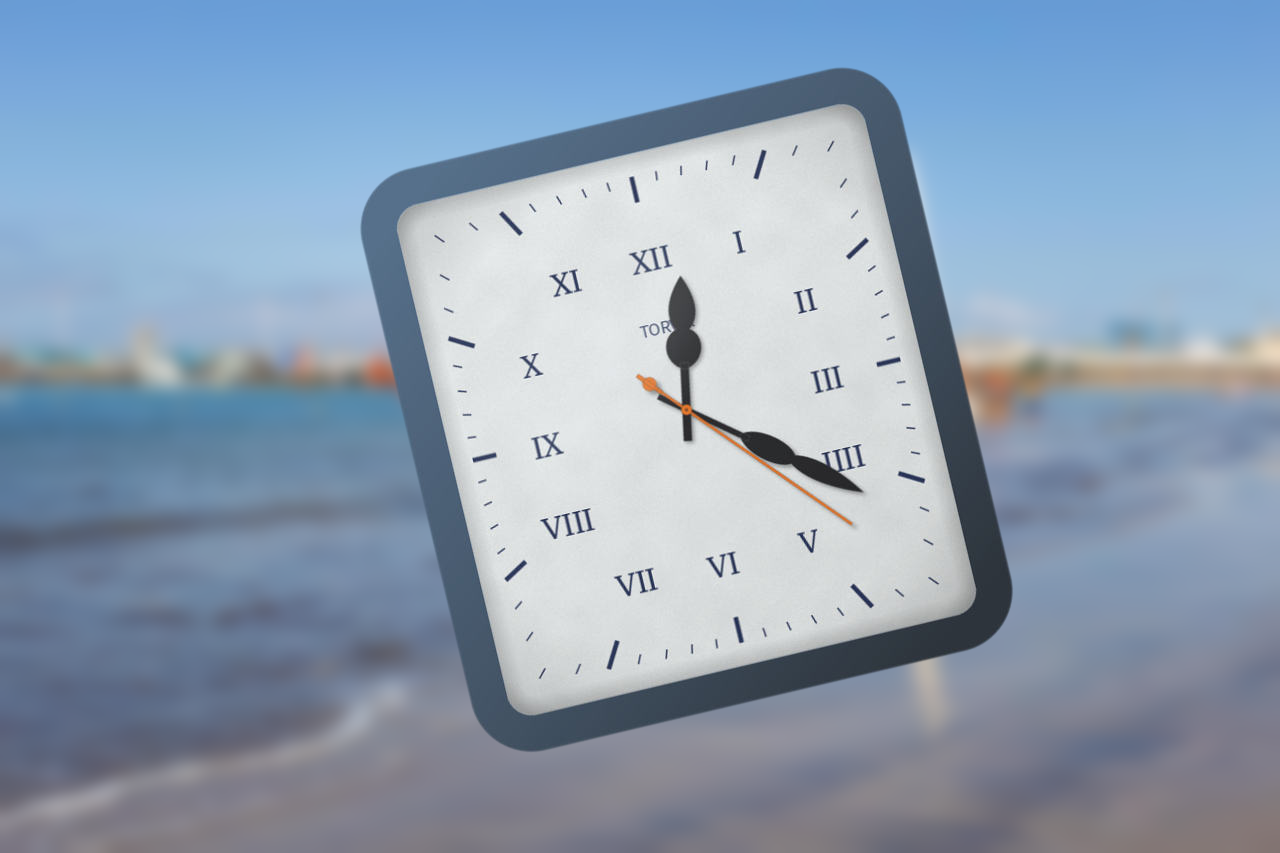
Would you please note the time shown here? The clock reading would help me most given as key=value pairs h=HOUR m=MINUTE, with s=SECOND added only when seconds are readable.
h=12 m=21 s=23
